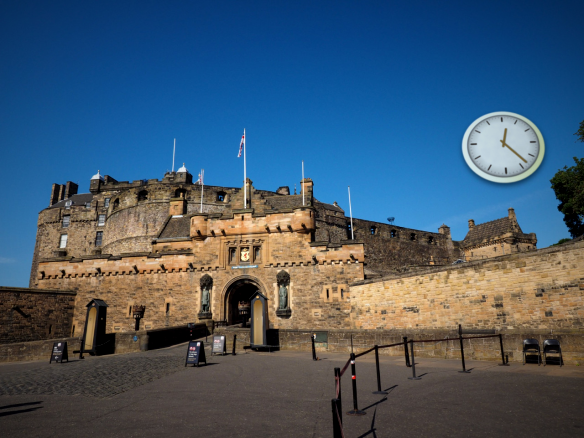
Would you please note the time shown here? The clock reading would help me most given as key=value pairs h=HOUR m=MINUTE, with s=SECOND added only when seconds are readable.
h=12 m=23
